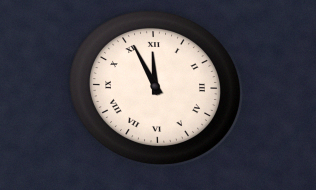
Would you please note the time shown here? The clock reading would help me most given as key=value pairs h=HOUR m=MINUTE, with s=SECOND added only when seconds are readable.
h=11 m=56
